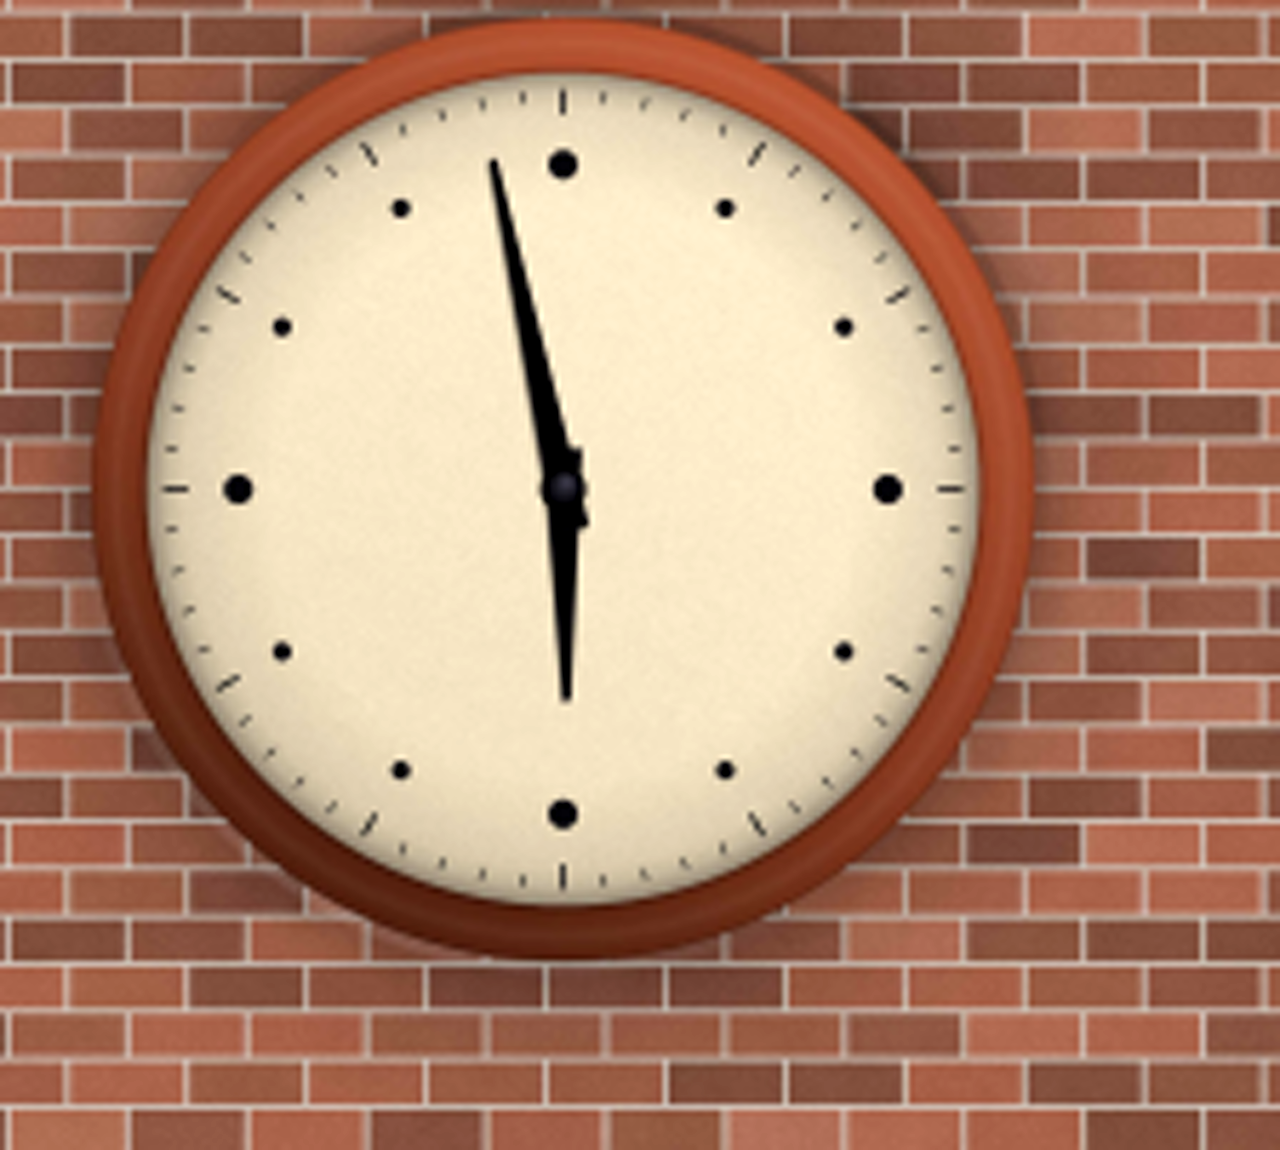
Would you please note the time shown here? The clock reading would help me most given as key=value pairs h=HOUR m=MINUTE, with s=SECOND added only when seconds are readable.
h=5 m=58
